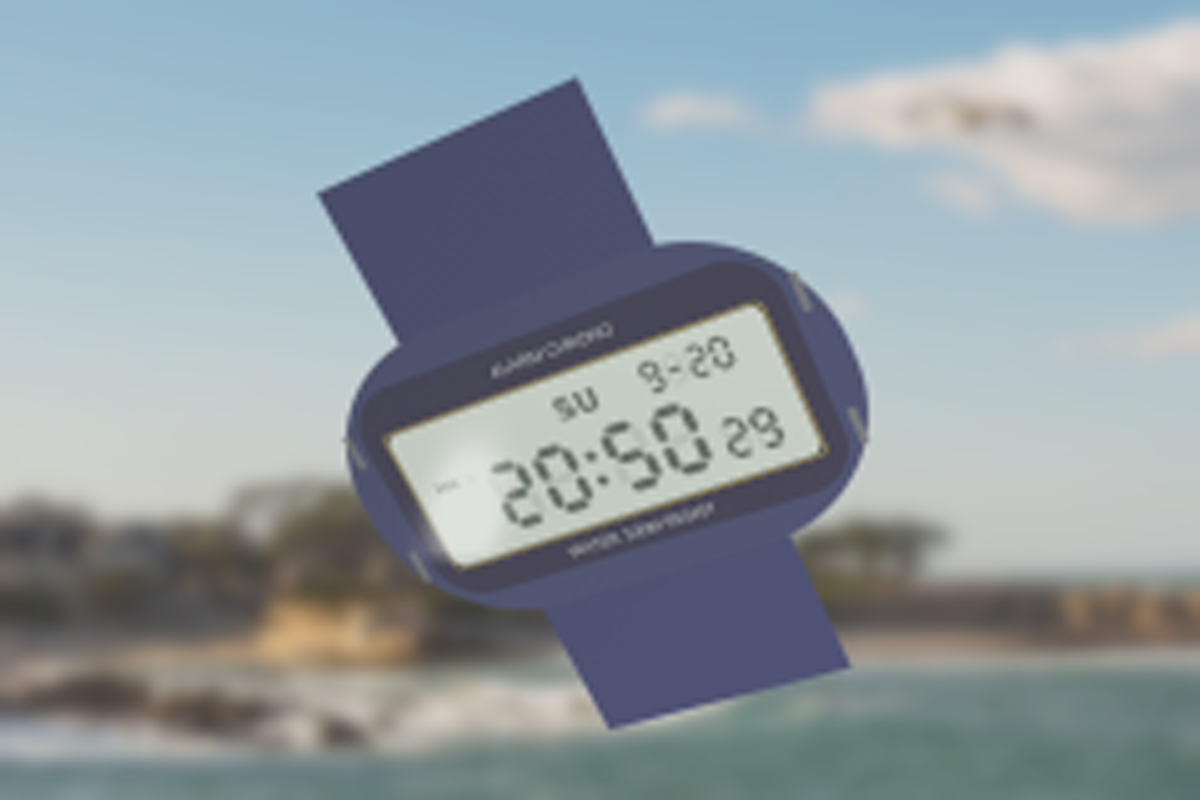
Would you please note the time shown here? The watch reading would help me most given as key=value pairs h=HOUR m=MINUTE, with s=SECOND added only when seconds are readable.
h=20 m=50 s=29
